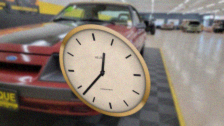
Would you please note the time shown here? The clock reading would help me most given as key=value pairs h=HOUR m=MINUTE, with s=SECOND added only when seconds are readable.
h=12 m=38
